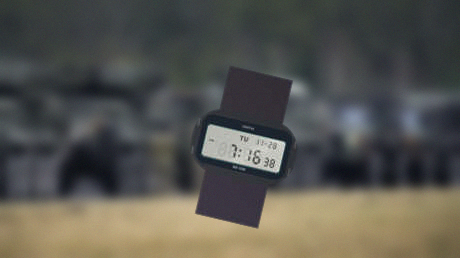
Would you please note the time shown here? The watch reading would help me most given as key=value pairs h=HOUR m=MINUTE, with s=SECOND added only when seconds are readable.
h=7 m=16 s=38
